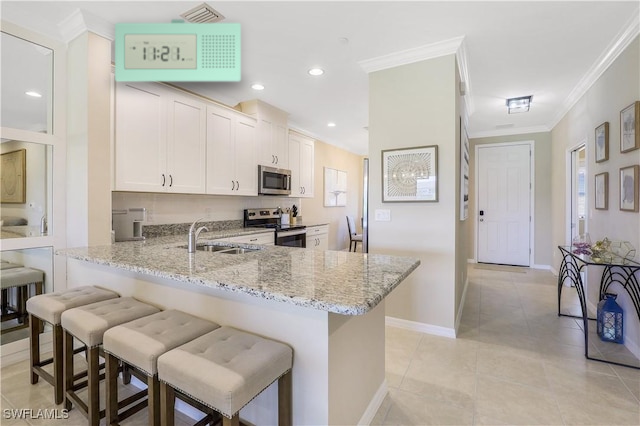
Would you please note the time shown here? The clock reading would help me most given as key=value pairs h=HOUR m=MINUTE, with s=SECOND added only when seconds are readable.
h=11 m=21
